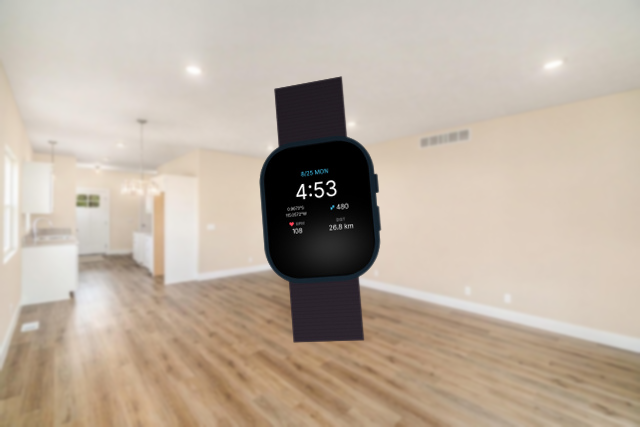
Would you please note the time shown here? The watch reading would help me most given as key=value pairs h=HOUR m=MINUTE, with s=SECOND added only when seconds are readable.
h=4 m=53
